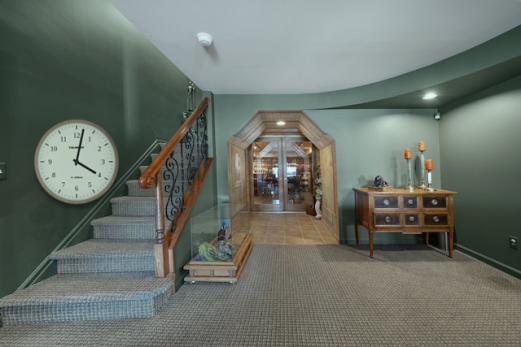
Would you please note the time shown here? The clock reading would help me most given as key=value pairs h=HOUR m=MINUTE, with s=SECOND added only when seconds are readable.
h=4 m=2
